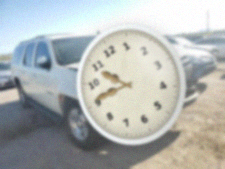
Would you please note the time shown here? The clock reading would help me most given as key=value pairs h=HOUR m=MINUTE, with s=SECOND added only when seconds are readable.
h=10 m=46
